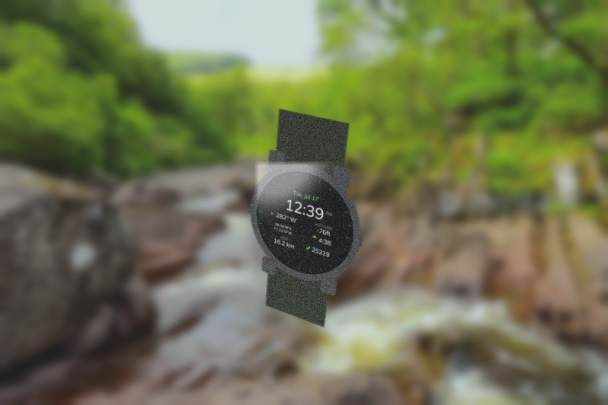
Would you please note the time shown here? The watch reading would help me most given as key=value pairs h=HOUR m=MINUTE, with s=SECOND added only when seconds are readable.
h=12 m=39
